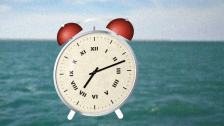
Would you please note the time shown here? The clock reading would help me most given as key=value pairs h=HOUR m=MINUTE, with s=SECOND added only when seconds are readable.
h=7 m=12
